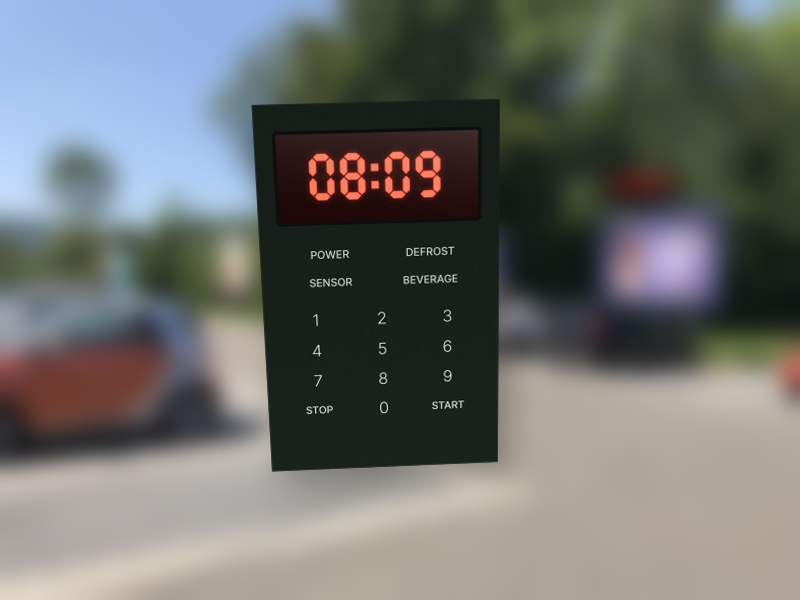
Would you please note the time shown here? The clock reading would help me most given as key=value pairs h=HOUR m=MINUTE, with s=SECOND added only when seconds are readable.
h=8 m=9
